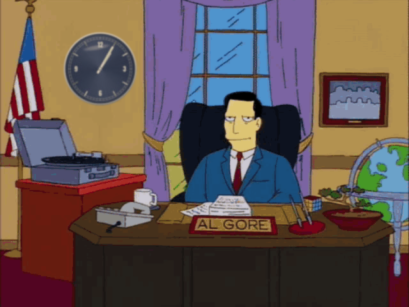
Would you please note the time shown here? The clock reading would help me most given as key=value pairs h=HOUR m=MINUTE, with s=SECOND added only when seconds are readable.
h=1 m=5
